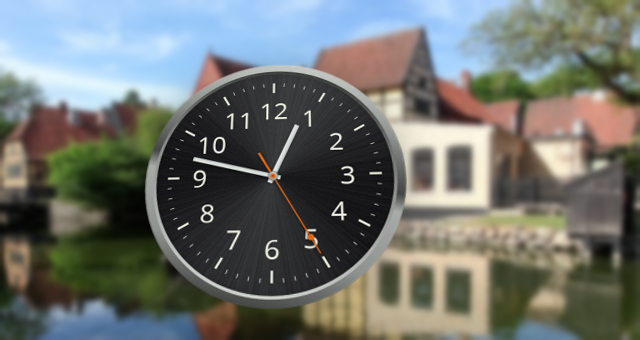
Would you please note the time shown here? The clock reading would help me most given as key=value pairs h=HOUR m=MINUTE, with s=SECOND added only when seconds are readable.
h=12 m=47 s=25
